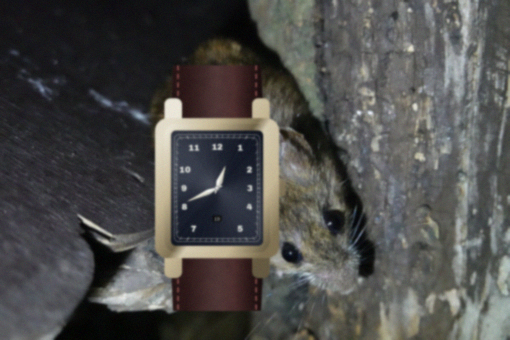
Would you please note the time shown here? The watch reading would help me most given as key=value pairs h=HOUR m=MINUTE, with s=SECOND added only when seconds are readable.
h=12 m=41
